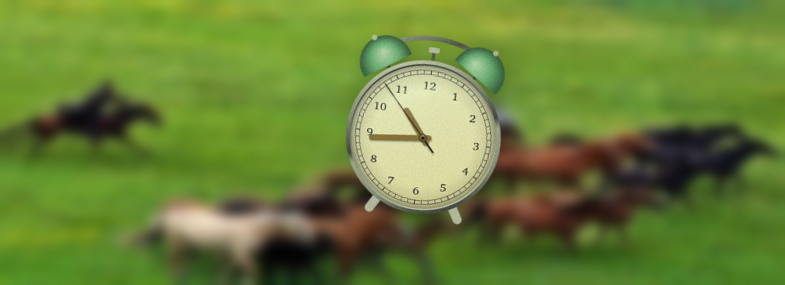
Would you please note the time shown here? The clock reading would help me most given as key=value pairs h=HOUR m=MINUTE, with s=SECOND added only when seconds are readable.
h=10 m=43 s=53
